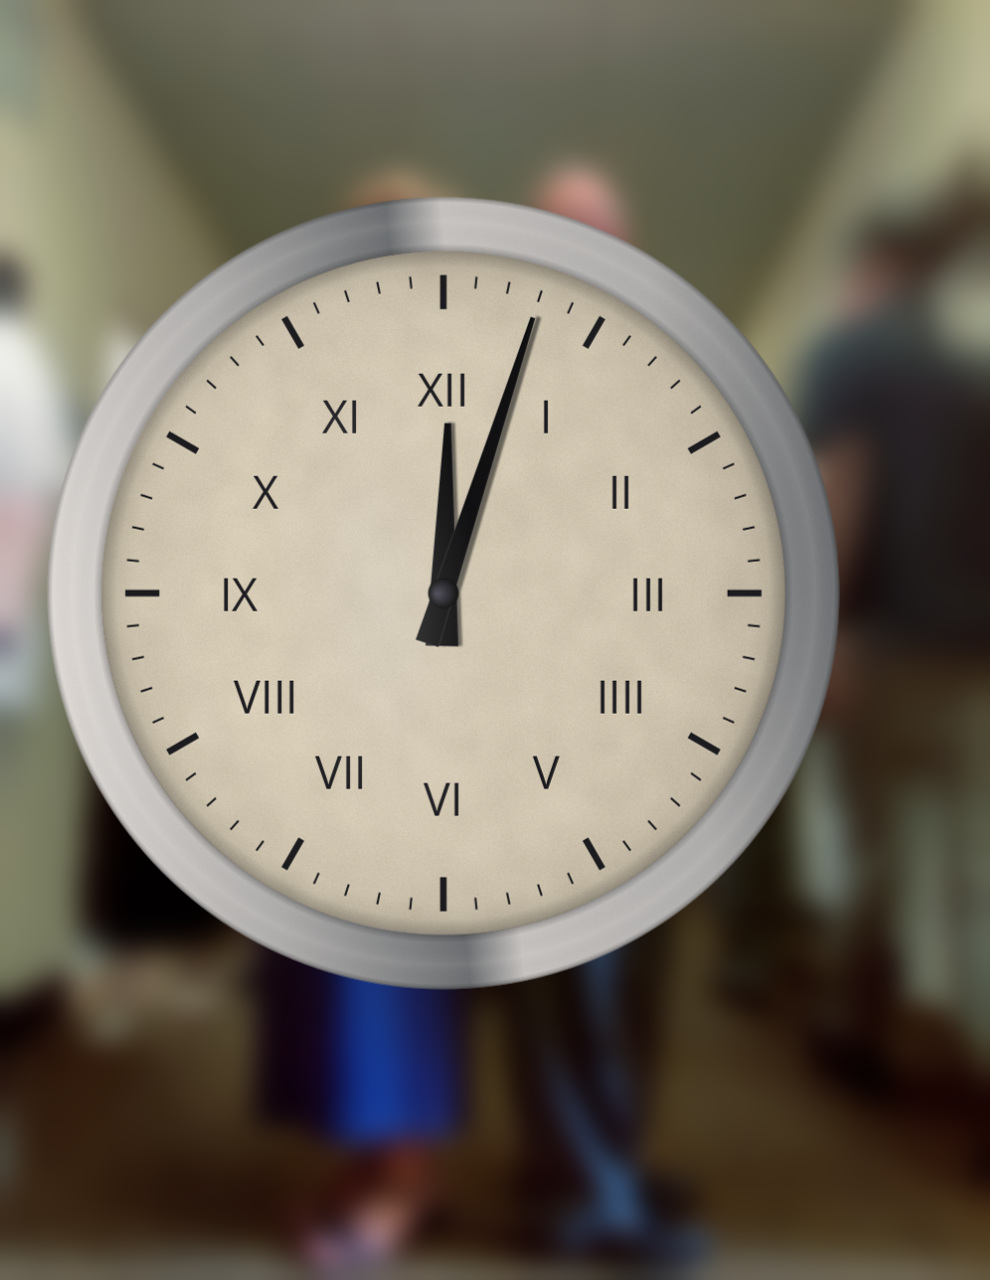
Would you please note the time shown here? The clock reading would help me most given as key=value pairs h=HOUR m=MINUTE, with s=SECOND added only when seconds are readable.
h=12 m=3
